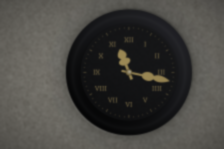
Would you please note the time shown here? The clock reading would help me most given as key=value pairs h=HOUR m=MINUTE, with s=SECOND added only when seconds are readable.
h=11 m=17
